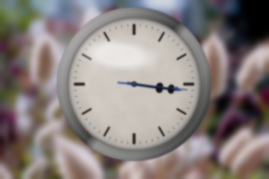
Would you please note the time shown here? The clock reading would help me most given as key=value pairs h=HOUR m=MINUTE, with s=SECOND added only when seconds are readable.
h=3 m=16 s=16
